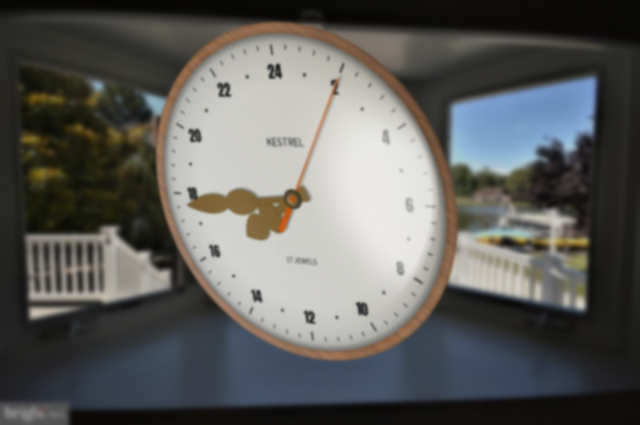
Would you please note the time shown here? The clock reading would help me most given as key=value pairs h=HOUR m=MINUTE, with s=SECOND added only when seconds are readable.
h=15 m=44 s=5
